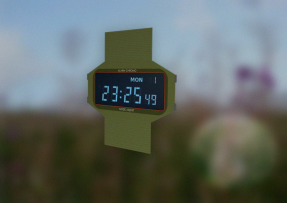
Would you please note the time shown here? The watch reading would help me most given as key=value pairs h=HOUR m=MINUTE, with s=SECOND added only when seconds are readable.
h=23 m=25 s=49
